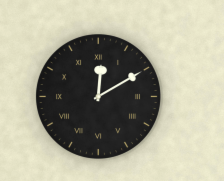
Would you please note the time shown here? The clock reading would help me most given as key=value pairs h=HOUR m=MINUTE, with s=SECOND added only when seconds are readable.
h=12 m=10
